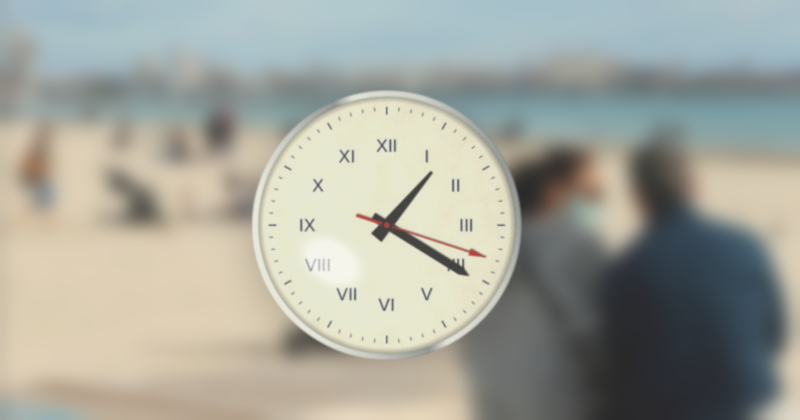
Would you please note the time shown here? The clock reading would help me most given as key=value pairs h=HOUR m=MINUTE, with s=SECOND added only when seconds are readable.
h=1 m=20 s=18
